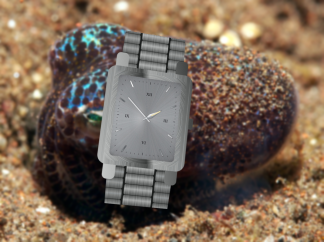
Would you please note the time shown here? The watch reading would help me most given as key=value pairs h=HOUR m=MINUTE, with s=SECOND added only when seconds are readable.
h=1 m=52
